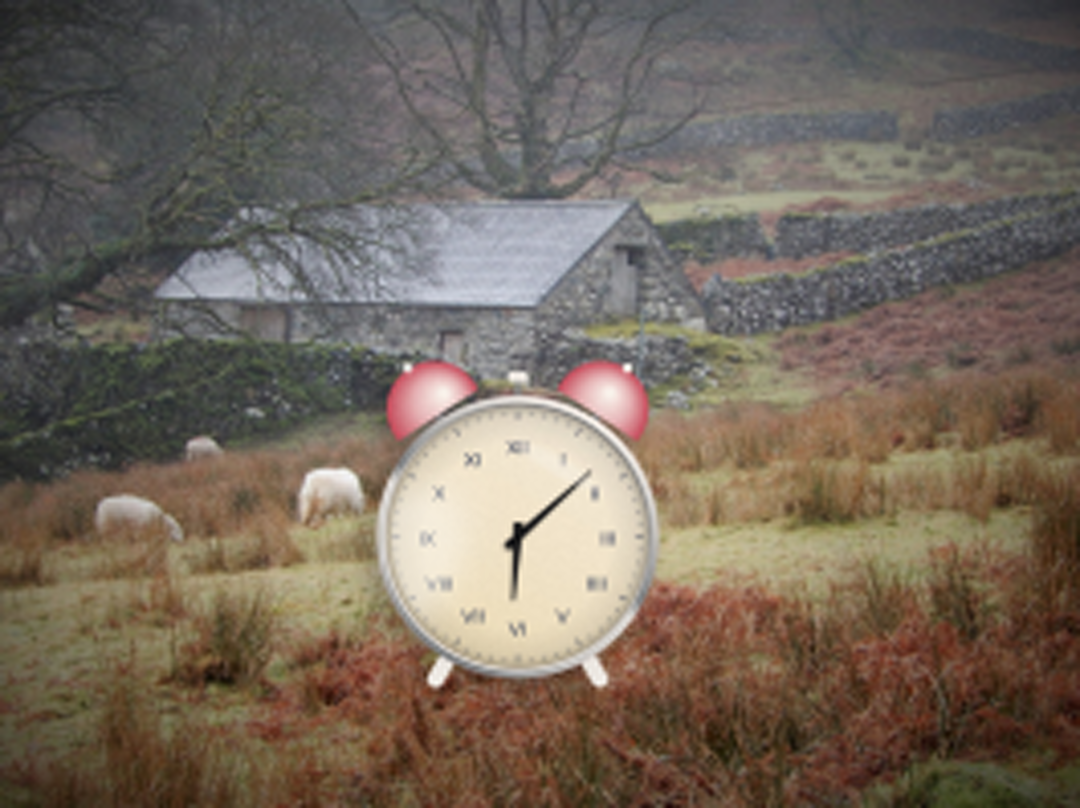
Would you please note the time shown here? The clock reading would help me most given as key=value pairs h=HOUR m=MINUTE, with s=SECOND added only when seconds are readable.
h=6 m=8
